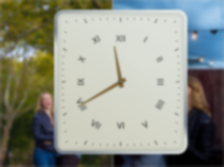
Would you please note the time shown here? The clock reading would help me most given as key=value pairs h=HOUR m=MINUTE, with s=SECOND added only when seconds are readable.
h=11 m=40
